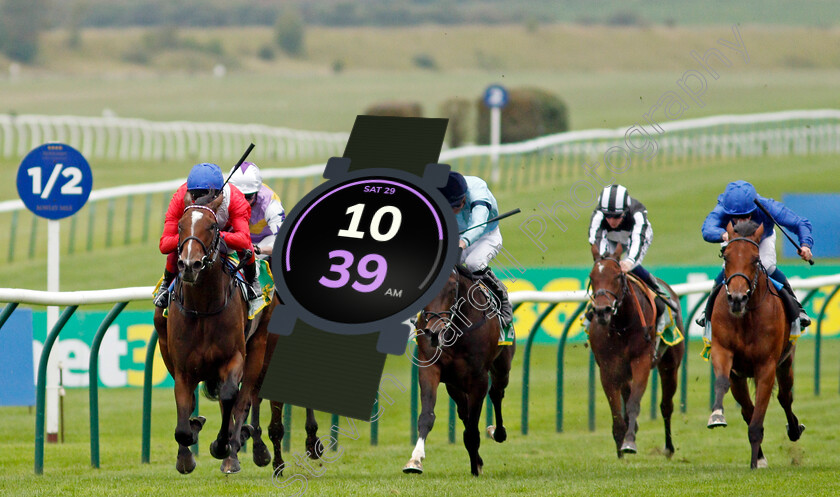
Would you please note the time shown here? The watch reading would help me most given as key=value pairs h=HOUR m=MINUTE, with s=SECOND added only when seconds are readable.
h=10 m=39
